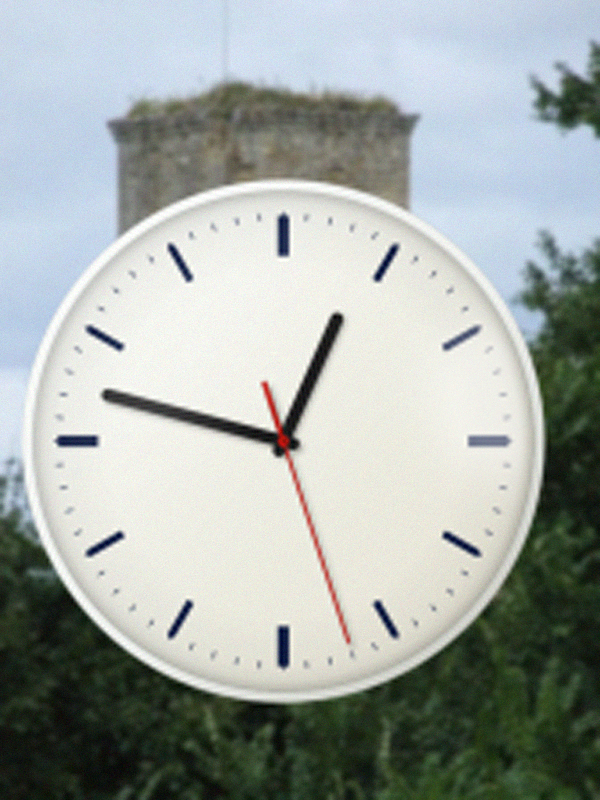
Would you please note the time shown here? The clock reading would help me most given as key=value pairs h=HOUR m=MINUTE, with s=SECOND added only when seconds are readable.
h=12 m=47 s=27
